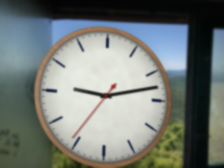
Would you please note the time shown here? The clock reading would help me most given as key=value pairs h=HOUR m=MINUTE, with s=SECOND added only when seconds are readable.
h=9 m=12 s=36
